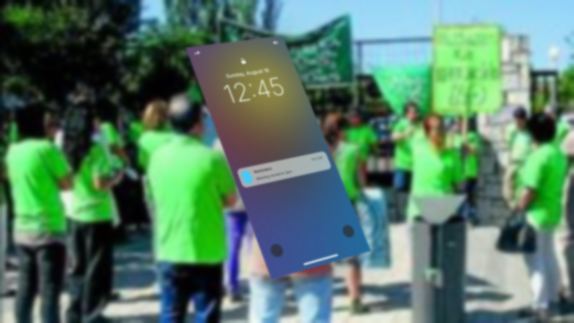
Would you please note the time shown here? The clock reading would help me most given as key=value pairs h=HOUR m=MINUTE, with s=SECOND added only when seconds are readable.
h=12 m=45
